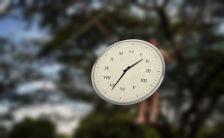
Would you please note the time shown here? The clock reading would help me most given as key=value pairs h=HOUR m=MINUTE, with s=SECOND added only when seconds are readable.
h=1 m=34
